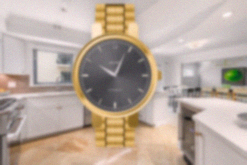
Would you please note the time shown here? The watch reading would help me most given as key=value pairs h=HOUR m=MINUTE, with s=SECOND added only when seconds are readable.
h=10 m=4
